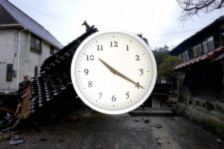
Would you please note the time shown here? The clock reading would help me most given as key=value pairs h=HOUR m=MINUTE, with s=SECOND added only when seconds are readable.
h=10 m=20
